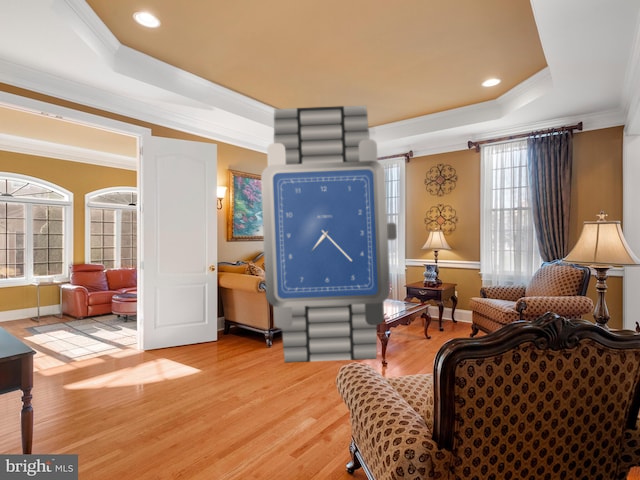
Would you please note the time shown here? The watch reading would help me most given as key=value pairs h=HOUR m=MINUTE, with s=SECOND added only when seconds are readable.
h=7 m=23
